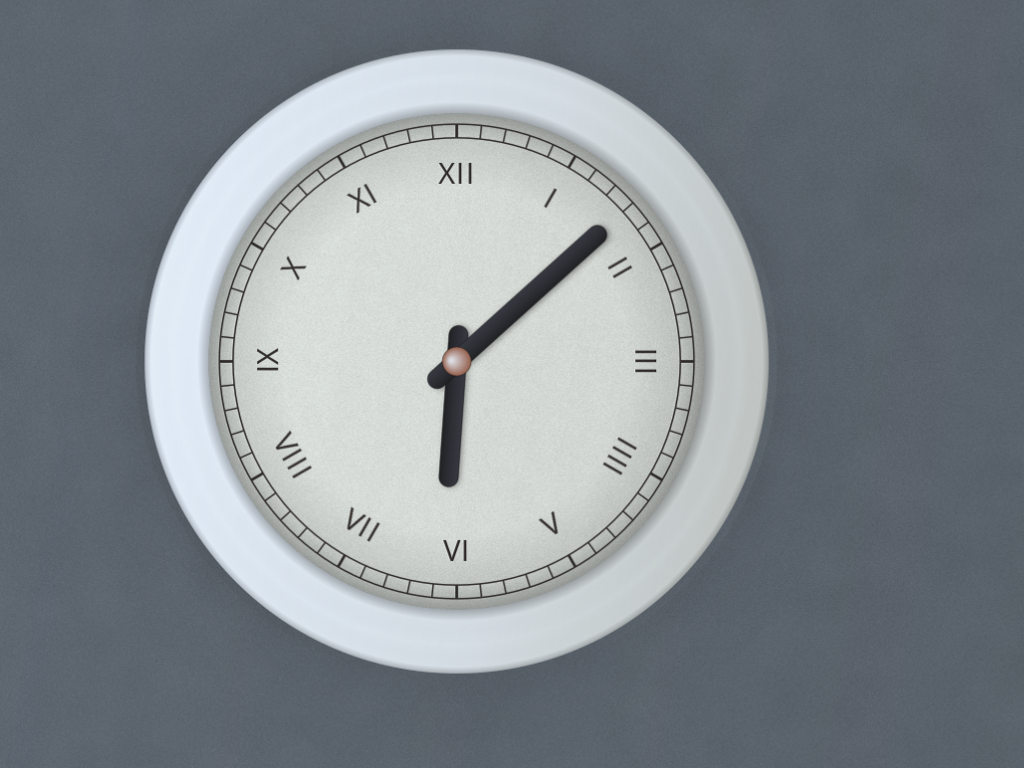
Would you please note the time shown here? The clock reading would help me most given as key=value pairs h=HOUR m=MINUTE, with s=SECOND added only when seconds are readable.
h=6 m=8
